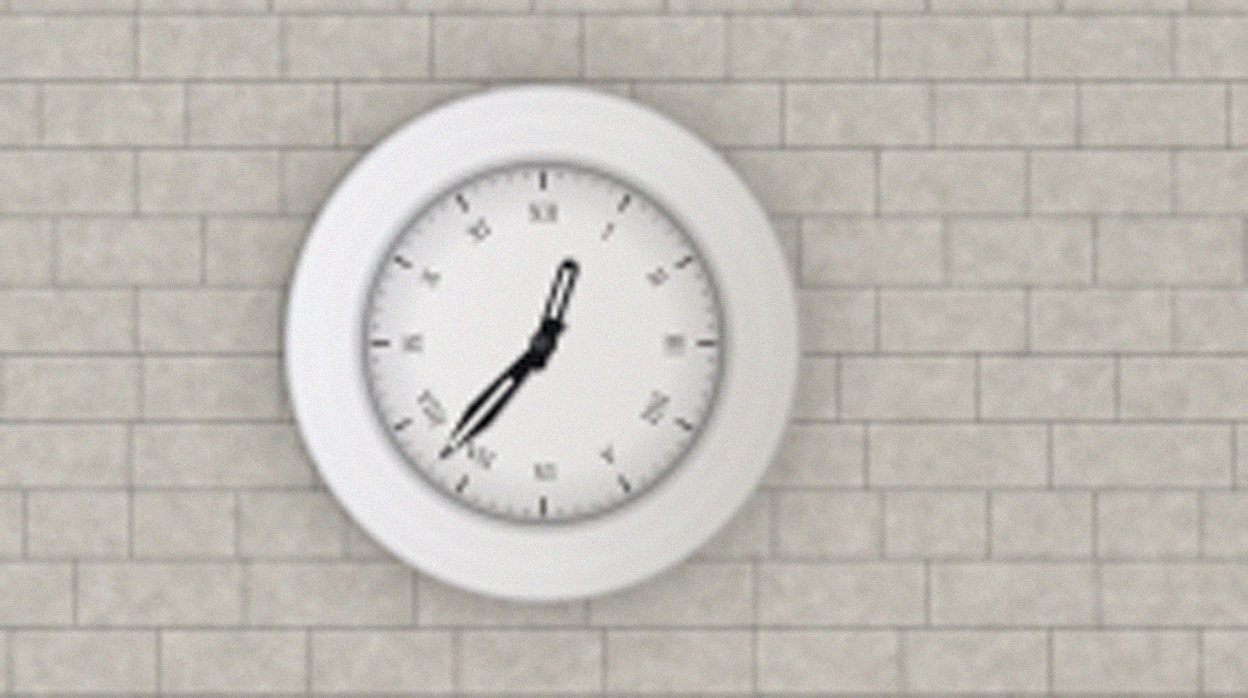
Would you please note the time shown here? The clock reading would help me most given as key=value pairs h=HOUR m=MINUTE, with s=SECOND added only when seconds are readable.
h=12 m=37
